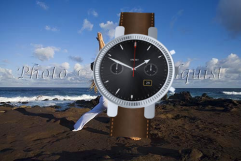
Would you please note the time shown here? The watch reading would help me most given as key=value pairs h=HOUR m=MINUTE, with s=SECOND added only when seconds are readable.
h=1 m=49
